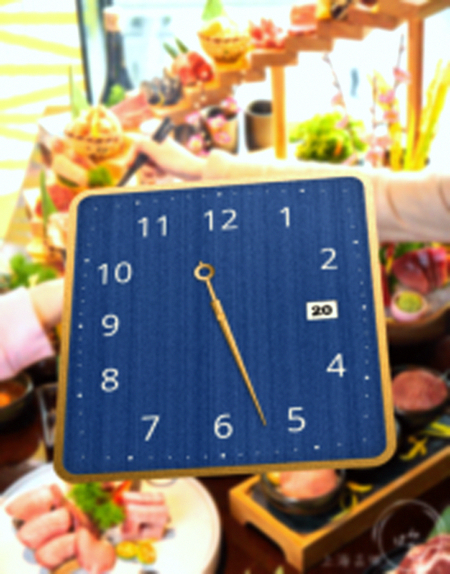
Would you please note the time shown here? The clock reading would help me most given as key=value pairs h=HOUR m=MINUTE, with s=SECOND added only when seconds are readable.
h=11 m=27
